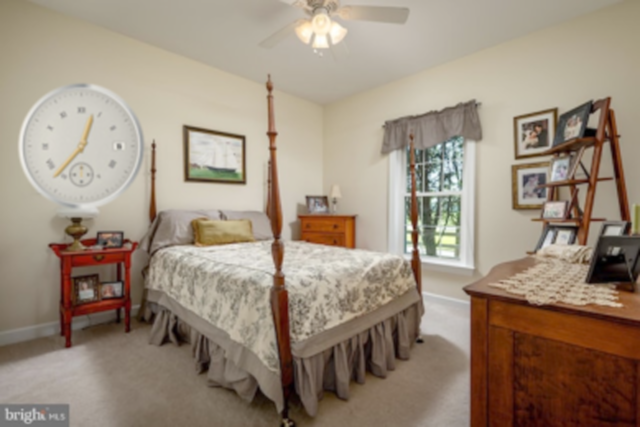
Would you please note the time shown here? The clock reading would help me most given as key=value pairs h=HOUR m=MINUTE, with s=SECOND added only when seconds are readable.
h=12 m=37
